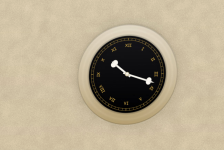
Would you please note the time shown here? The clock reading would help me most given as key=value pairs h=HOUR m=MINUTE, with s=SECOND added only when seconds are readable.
h=10 m=18
